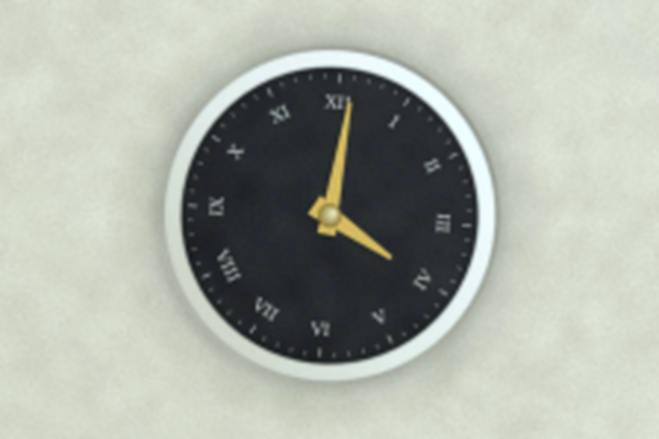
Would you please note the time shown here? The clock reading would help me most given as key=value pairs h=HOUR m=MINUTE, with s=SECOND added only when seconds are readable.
h=4 m=1
